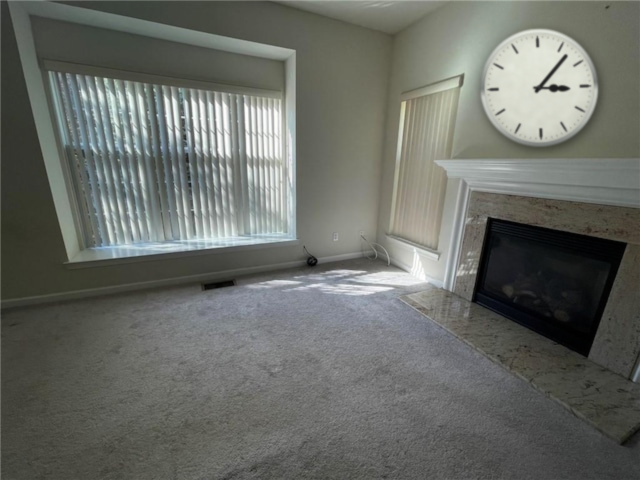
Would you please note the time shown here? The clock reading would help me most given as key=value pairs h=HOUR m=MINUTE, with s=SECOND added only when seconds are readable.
h=3 m=7
